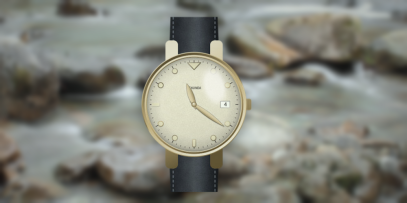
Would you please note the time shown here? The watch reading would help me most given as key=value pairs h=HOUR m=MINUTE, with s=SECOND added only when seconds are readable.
h=11 m=21
